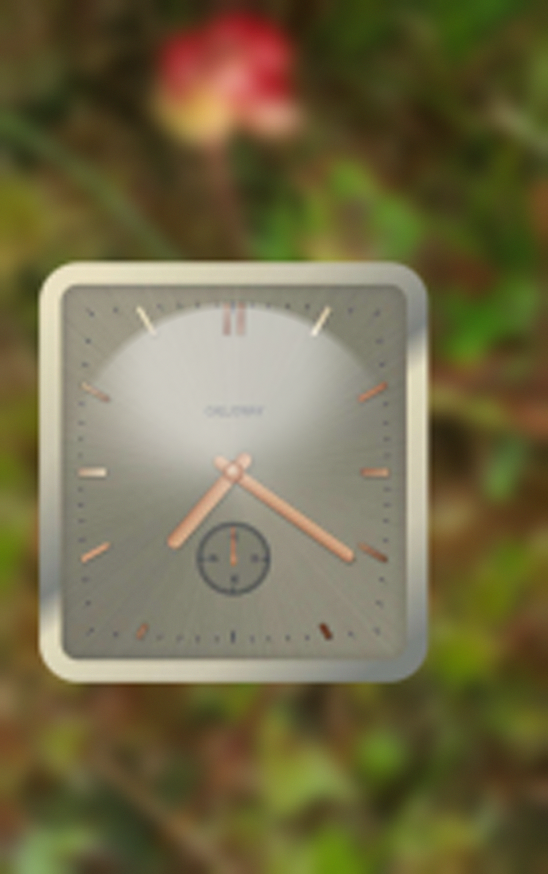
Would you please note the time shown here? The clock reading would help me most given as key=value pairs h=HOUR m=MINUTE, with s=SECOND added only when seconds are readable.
h=7 m=21
